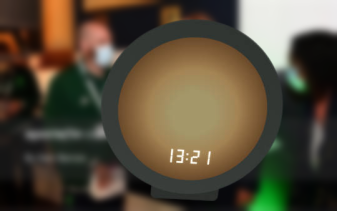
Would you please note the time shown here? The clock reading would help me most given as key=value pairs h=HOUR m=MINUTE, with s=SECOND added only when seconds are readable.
h=13 m=21
